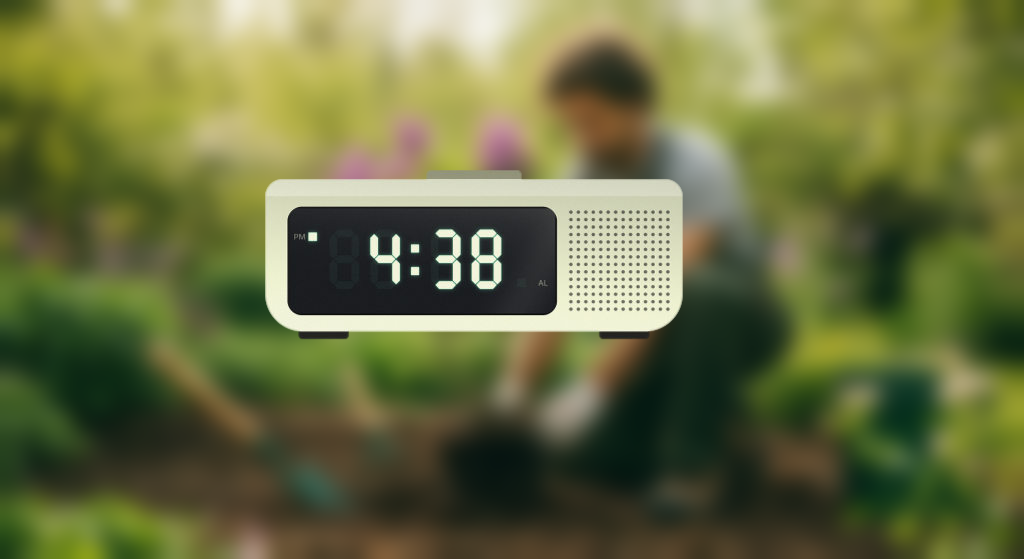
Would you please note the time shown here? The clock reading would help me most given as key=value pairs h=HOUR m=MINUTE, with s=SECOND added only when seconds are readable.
h=4 m=38
